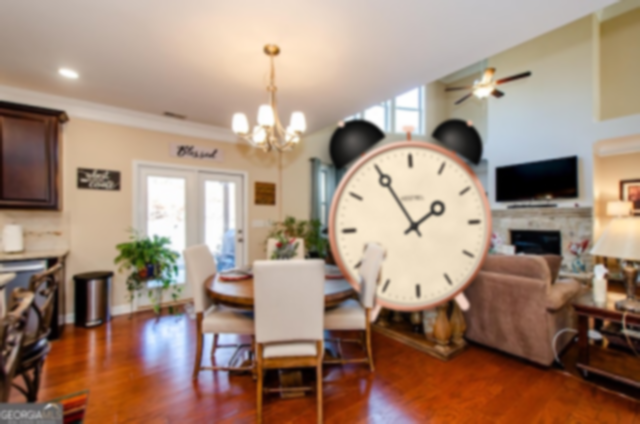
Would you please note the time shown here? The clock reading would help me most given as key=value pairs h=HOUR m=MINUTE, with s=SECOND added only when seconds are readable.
h=1 m=55
